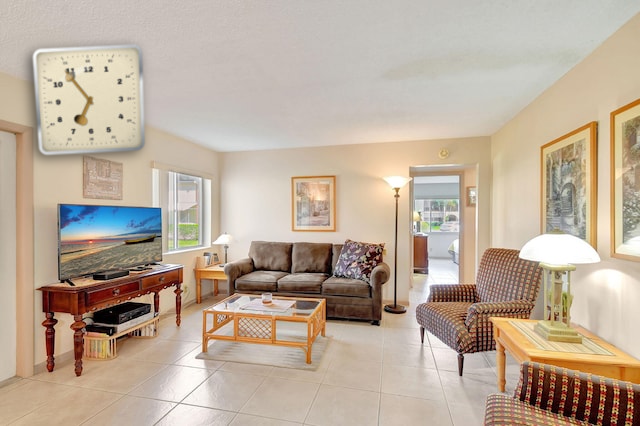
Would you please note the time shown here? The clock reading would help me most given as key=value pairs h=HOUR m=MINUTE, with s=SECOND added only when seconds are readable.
h=6 m=54
